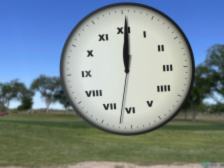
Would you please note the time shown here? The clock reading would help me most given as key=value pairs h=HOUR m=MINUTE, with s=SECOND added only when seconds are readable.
h=12 m=0 s=32
